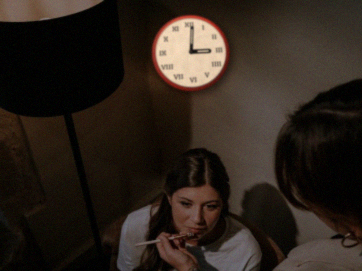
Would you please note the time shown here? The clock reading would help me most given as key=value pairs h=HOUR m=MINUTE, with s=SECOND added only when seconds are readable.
h=3 m=1
